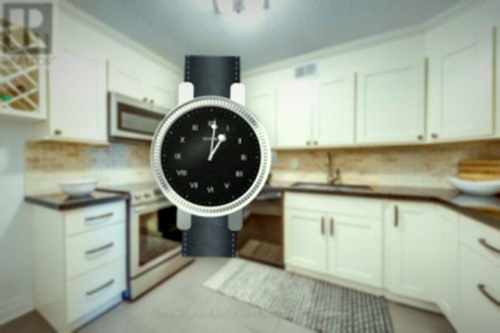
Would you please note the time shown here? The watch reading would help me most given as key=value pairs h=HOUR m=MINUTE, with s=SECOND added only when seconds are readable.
h=1 m=1
